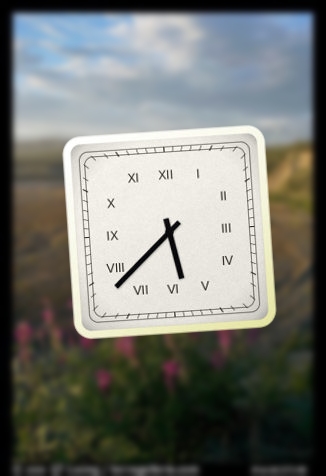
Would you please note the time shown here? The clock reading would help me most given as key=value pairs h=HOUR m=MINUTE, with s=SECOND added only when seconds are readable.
h=5 m=38
